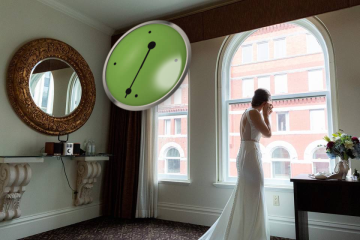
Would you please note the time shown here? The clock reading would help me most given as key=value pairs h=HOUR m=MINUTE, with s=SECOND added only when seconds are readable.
h=12 m=33
